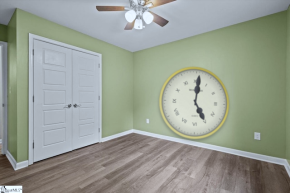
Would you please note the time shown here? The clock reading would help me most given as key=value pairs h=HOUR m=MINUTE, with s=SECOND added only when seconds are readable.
h=5 m=1
